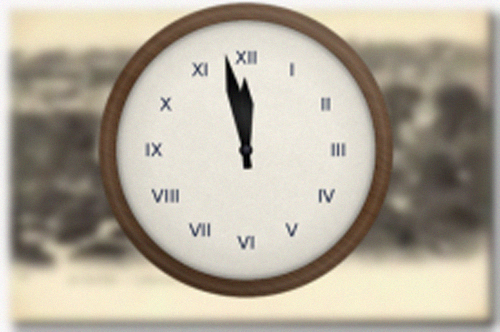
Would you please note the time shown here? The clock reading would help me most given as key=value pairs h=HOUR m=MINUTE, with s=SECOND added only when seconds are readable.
h=11 m=58
